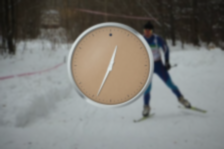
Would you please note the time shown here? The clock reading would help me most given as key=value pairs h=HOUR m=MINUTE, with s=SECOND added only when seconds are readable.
h=12 m=34
